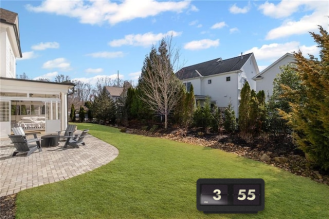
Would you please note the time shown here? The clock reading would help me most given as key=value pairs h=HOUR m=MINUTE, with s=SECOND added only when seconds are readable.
h=3 m=55
